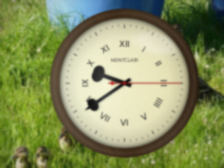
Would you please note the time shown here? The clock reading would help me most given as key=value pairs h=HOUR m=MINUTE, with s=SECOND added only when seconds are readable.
h=9 m=39 s=15
